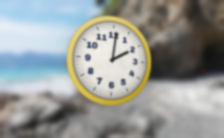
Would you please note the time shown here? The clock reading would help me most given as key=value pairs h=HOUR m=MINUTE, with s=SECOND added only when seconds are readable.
h=2 m=1
